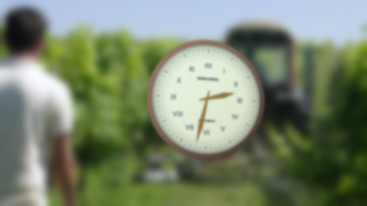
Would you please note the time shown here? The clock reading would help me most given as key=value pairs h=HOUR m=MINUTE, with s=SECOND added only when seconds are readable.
h=2 m=32
